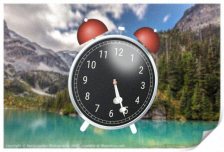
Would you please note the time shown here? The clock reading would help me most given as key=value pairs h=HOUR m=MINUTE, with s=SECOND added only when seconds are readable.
h=5 m=26
